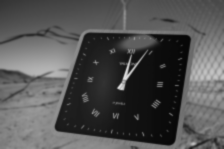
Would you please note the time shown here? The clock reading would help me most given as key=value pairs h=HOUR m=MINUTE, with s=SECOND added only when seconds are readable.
h=12 m=4
